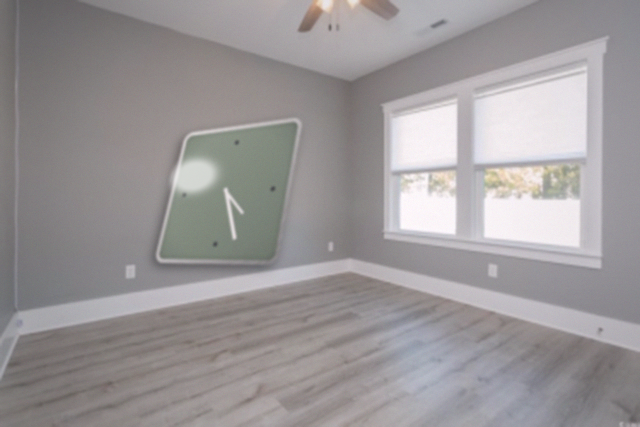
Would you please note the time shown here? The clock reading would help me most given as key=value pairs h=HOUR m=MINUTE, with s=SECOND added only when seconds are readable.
h=4 m=26
